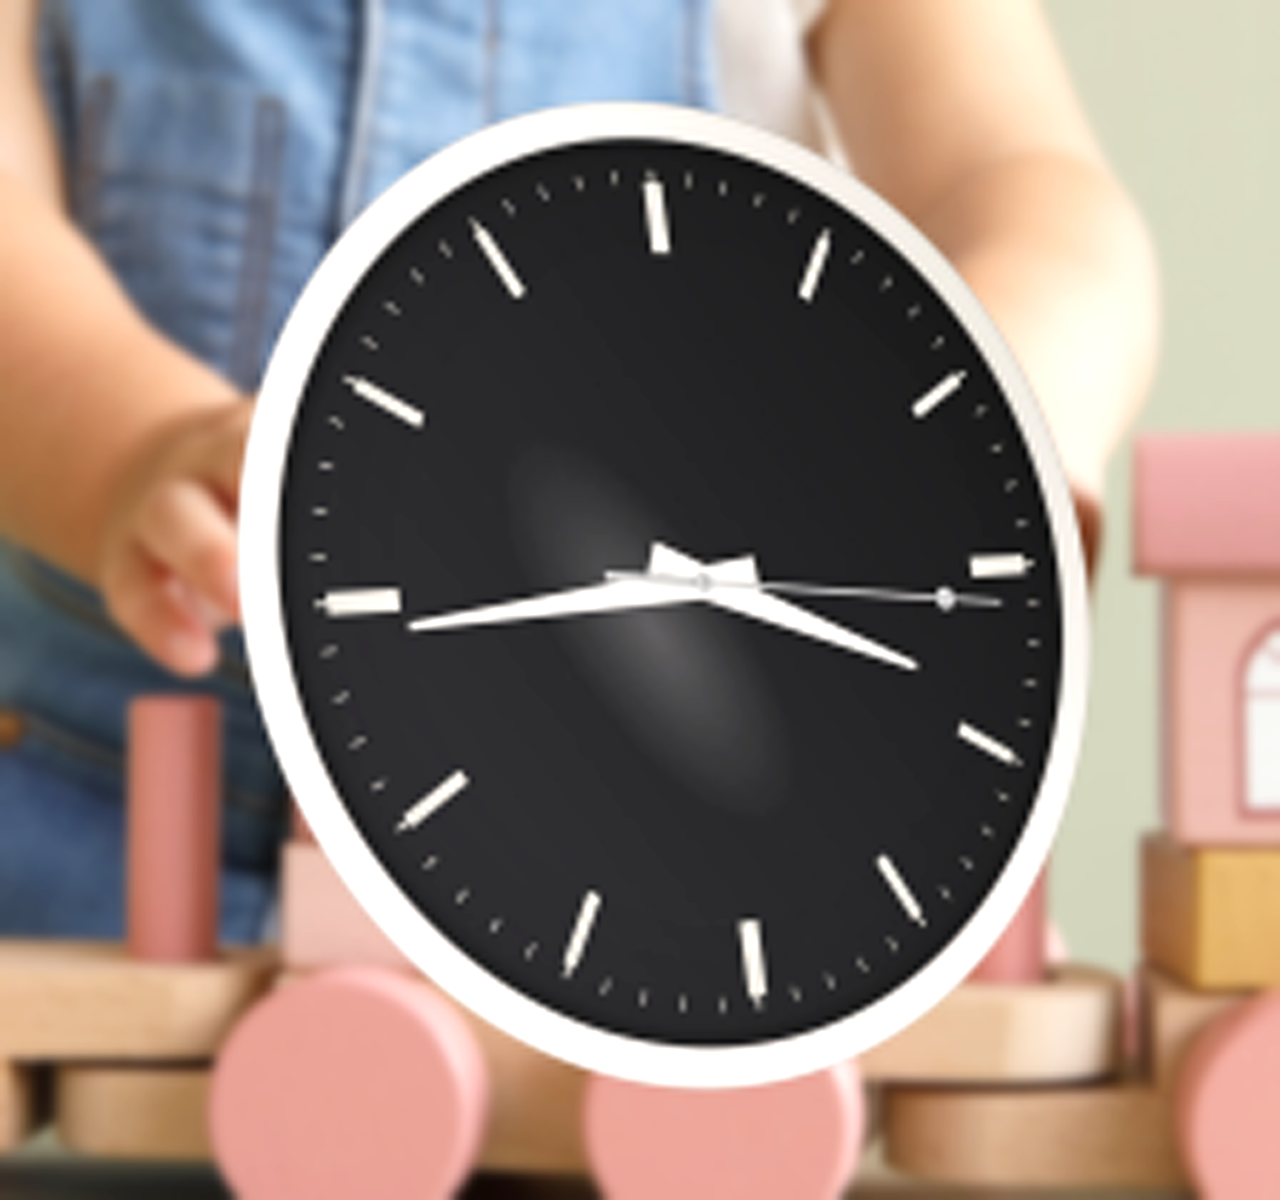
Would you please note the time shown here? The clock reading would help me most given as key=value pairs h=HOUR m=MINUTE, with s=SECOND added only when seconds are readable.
h=3 m=44 s=16
